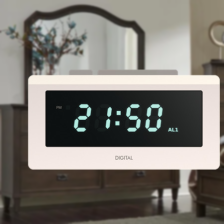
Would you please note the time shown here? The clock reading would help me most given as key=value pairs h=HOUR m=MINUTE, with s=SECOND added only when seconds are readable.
h=21 m=50
